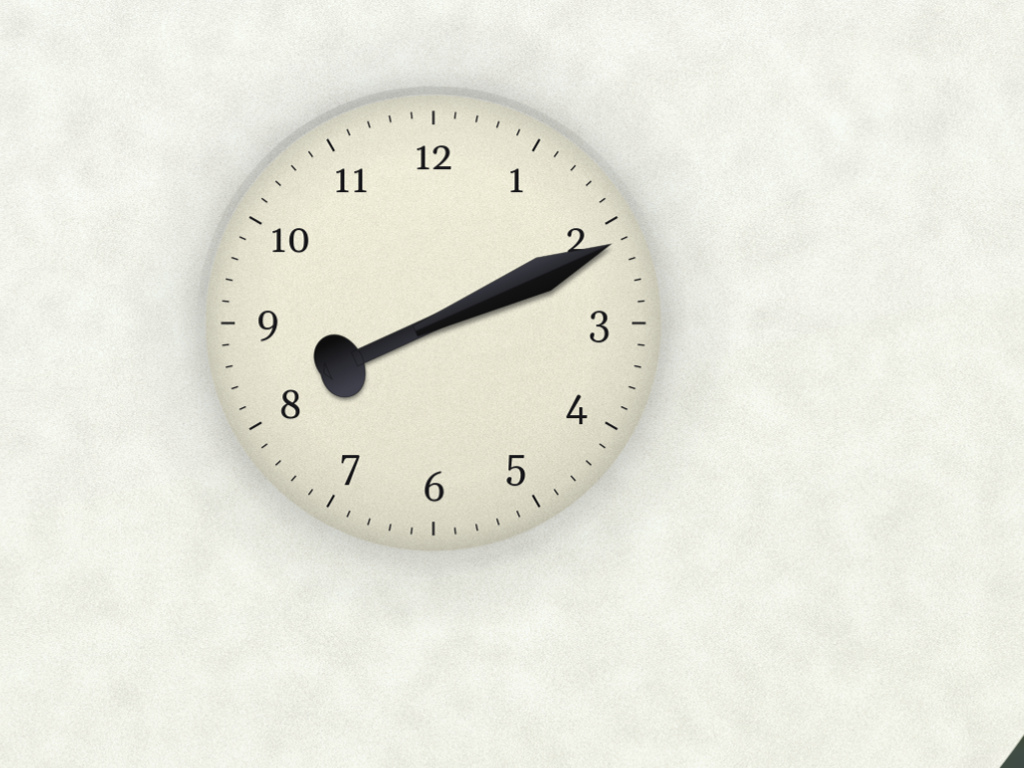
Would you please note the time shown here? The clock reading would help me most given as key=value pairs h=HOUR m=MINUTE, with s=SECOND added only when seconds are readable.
h=8 m=11
